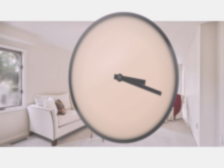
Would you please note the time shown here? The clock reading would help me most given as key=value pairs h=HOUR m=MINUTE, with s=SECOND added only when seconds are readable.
h=3 m=18
